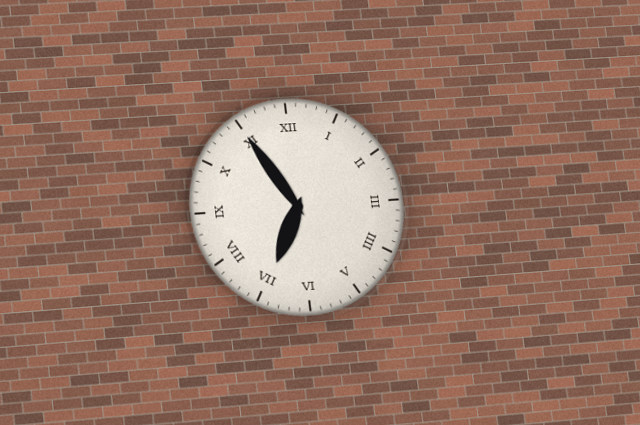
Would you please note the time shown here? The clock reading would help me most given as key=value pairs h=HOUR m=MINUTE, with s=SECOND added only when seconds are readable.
h=6 m=55
